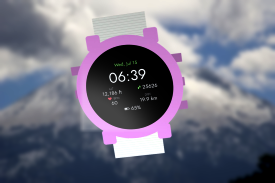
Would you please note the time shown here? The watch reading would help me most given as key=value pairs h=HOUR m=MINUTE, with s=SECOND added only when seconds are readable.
h=6 m=39
